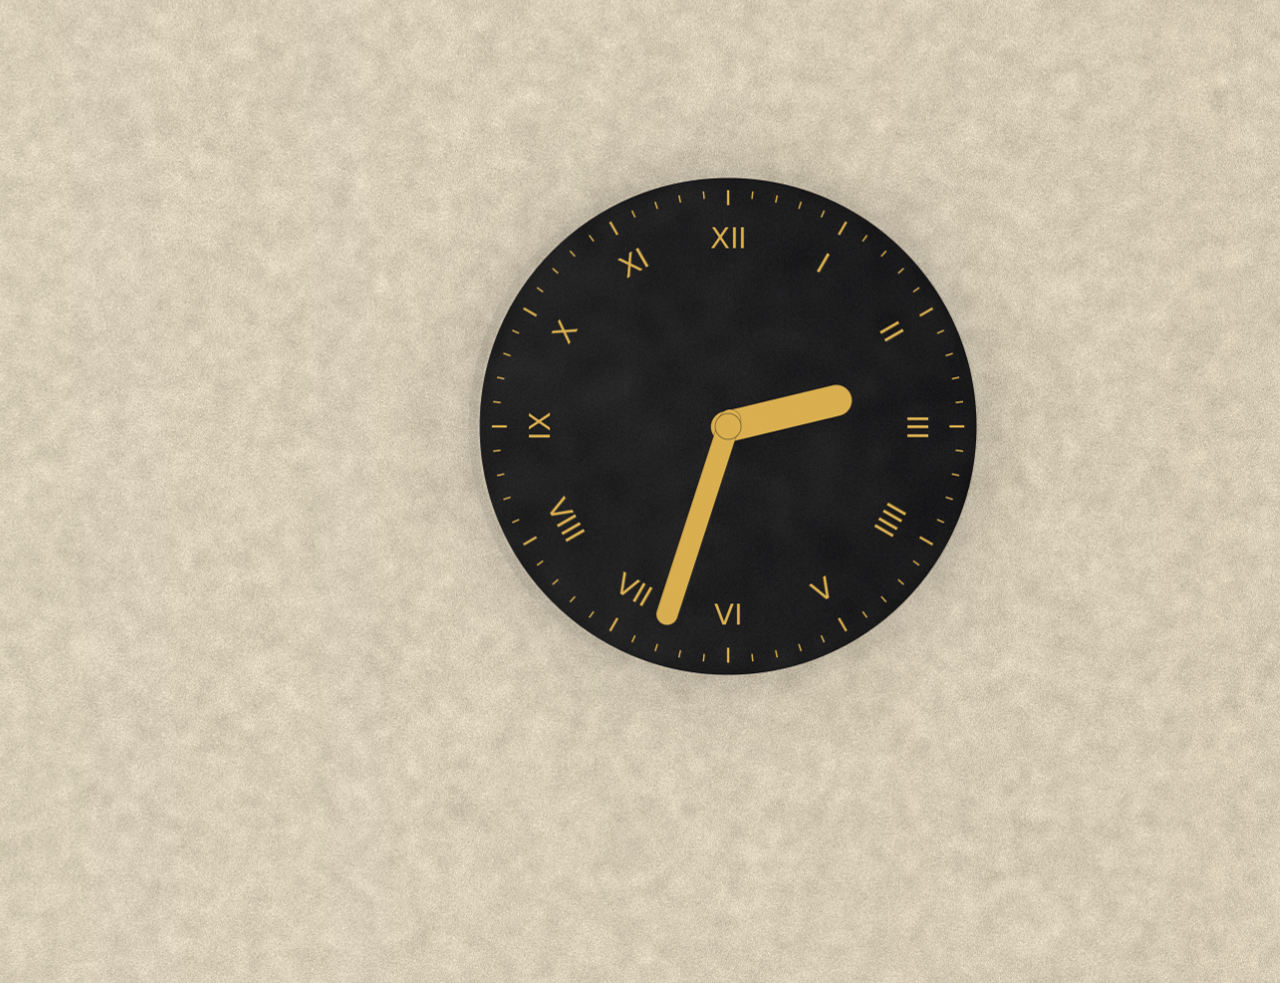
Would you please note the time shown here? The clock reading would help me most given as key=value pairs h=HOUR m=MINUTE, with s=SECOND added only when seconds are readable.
h=2 m=33
